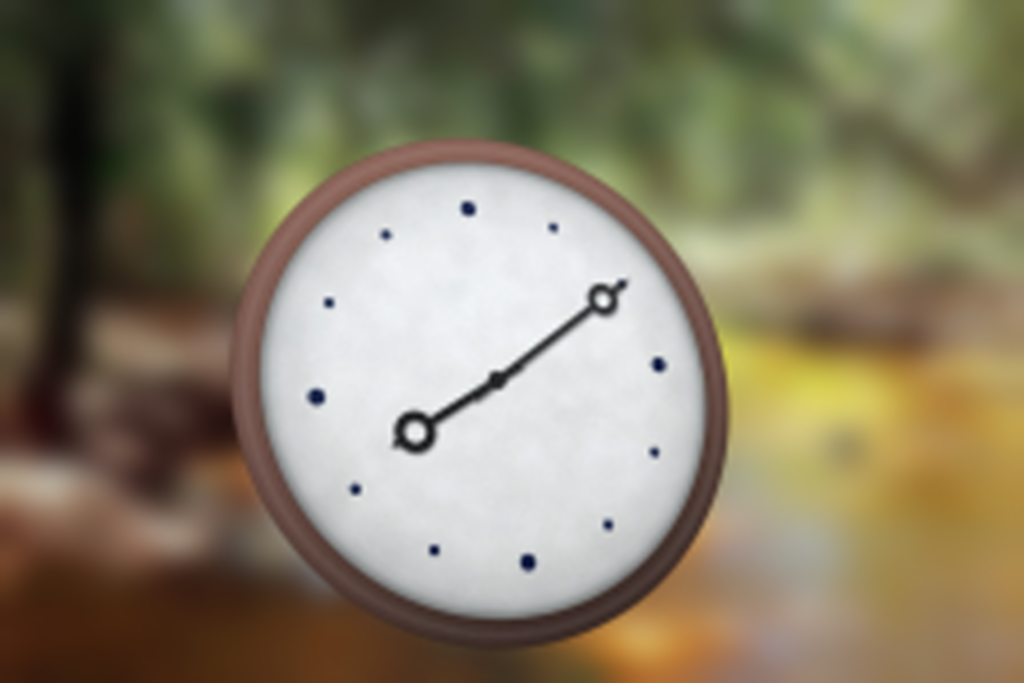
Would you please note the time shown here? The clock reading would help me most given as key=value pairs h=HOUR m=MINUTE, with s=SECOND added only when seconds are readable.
h=8 m=10
